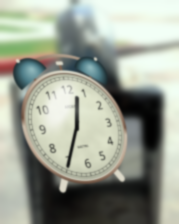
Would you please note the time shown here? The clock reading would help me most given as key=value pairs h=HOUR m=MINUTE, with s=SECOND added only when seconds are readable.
h=12 m=35
